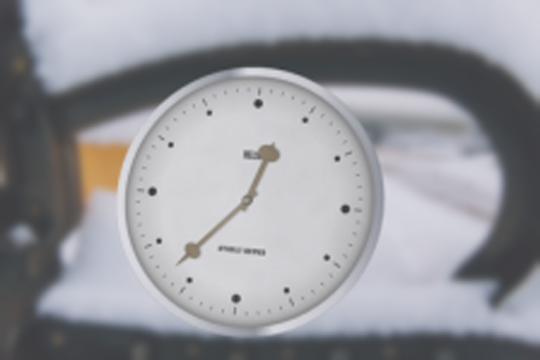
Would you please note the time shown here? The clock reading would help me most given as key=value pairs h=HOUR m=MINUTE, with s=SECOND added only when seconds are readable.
h=12 m=37
